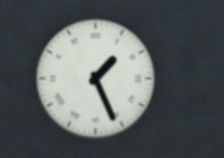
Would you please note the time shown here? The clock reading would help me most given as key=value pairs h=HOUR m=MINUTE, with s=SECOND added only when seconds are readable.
h=1 m=26
